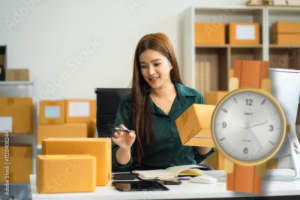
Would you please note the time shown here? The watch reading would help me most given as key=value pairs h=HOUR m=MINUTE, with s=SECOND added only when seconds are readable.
h=2 m=24
